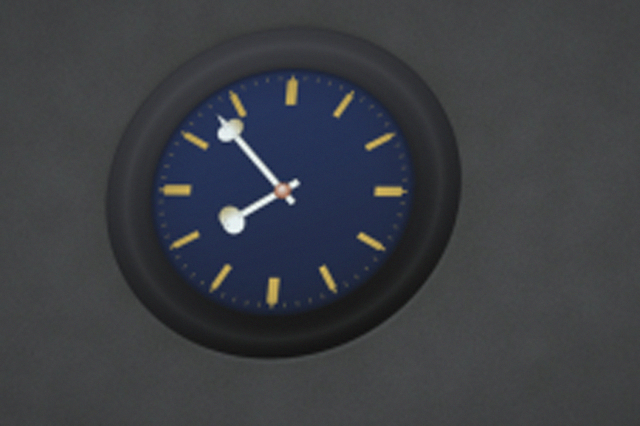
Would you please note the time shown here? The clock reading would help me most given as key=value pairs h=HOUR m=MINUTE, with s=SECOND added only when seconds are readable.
h=7 m=53
